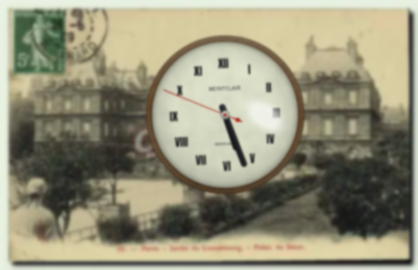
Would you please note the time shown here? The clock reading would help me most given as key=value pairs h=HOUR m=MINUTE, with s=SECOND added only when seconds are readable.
h=5 m=26 s=49
